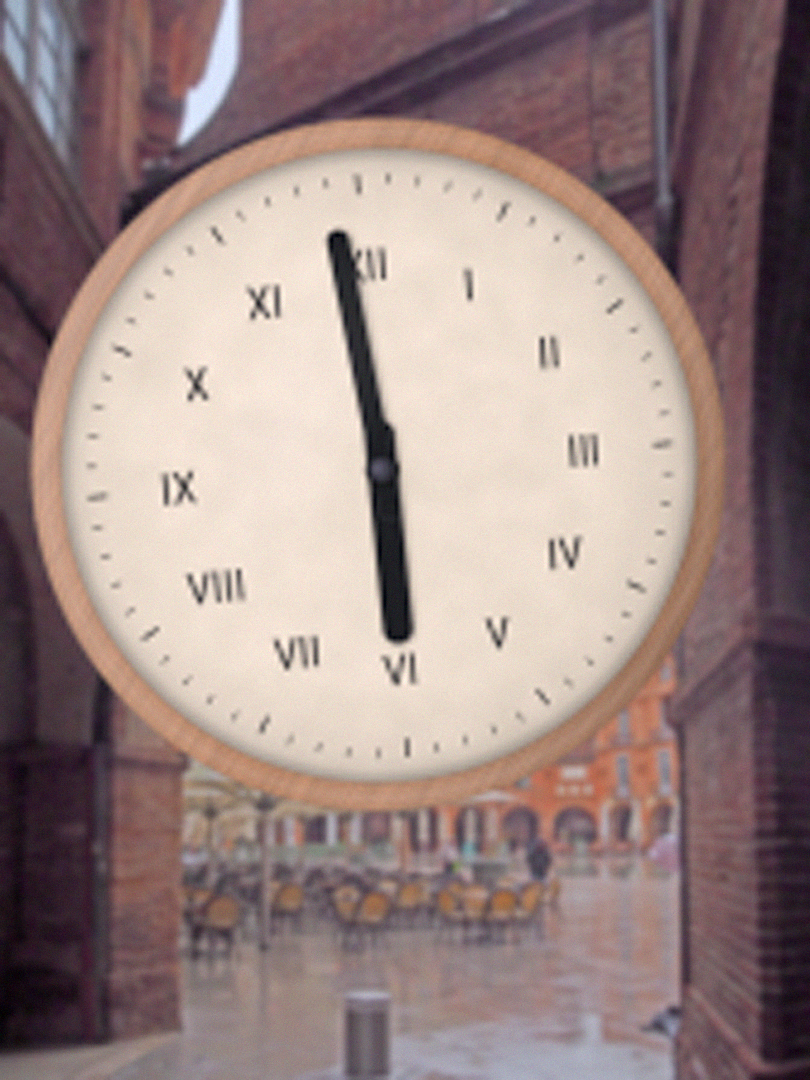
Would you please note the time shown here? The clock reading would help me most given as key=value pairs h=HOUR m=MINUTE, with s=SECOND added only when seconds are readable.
h=5 m=59
